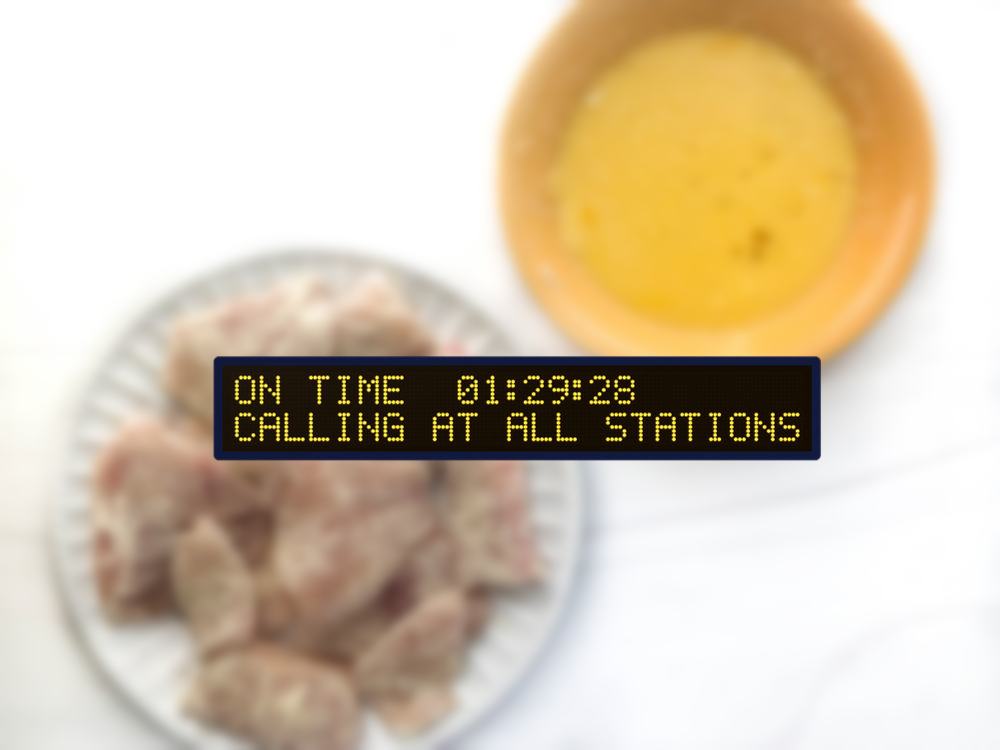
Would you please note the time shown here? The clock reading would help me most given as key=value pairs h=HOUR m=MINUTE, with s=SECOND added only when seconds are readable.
h=1 m=29 s=28
